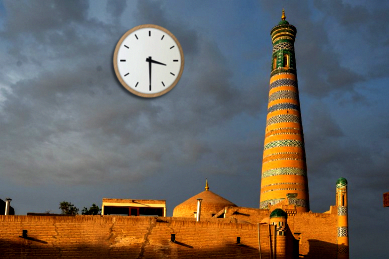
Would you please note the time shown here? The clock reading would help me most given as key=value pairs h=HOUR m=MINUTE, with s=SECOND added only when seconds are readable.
h=3 m=30
